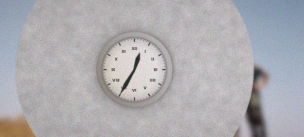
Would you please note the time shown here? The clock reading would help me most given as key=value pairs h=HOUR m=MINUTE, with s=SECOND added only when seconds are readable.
h=12 m=35
